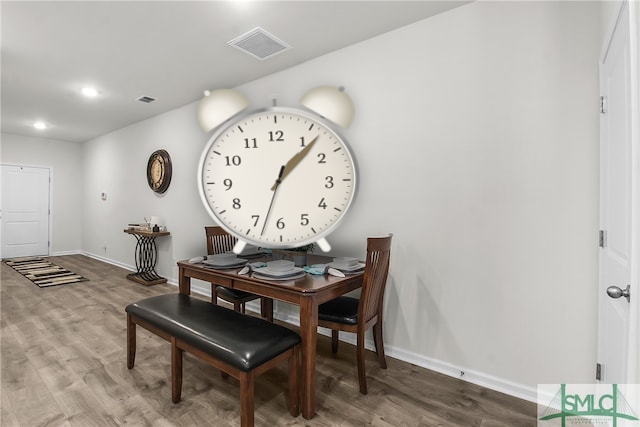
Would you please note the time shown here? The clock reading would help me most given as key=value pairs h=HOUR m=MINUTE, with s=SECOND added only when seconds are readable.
h=1 m=6 s=33
